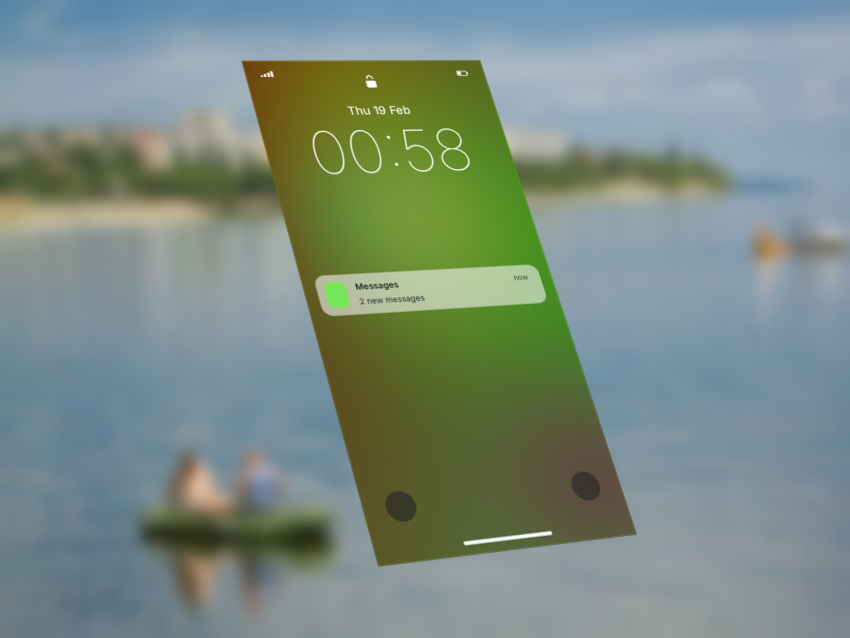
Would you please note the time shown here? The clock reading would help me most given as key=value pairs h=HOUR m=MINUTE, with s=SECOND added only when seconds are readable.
h=0 m=58
